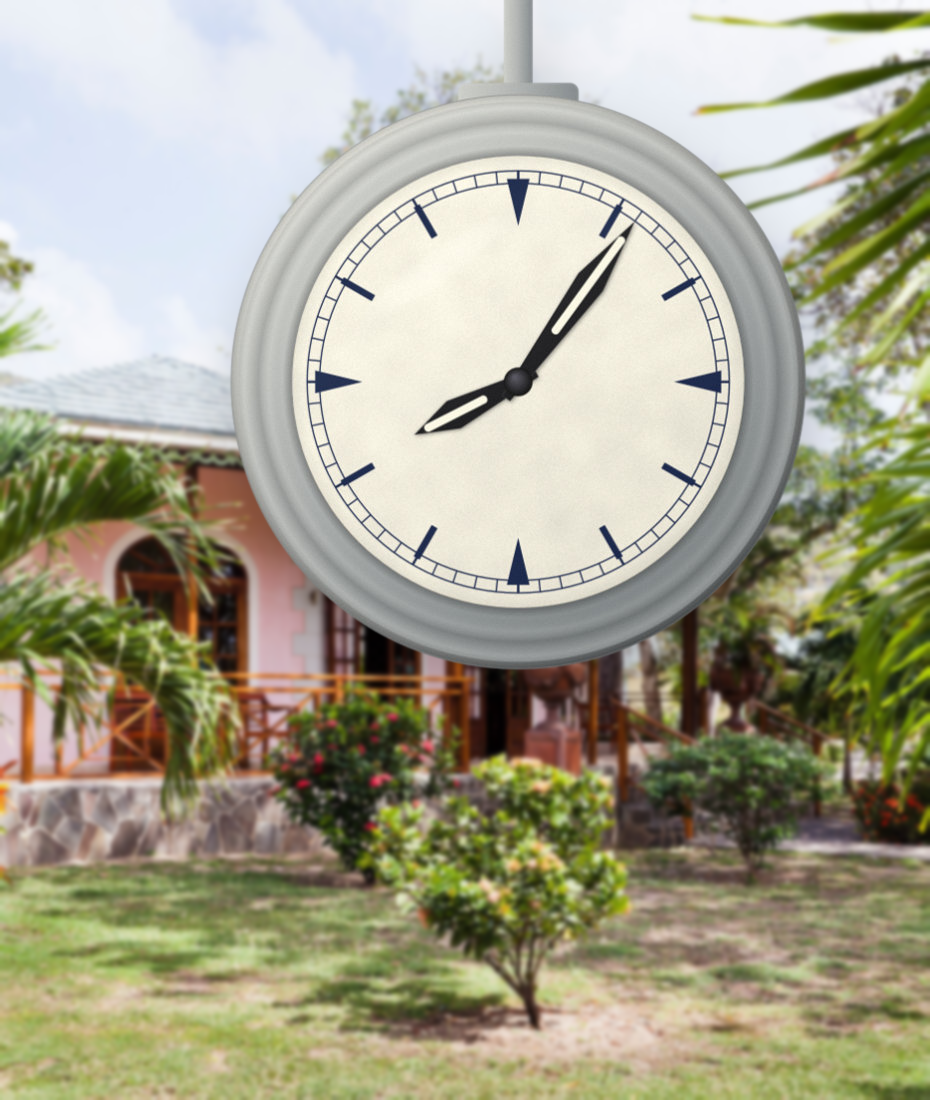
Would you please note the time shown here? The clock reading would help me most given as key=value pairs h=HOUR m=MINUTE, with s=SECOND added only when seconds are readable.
h=8 m=6
